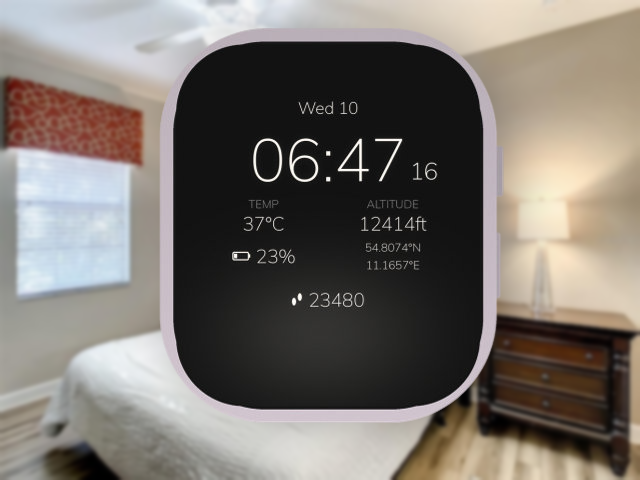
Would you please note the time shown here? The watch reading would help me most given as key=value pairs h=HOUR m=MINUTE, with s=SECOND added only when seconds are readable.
h=6 m=47 s=16
